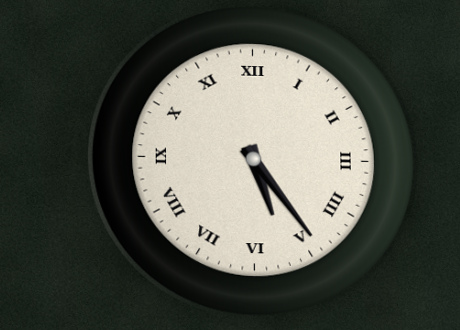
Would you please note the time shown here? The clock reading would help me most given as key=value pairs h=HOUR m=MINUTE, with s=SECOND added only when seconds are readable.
h=5 m=24
